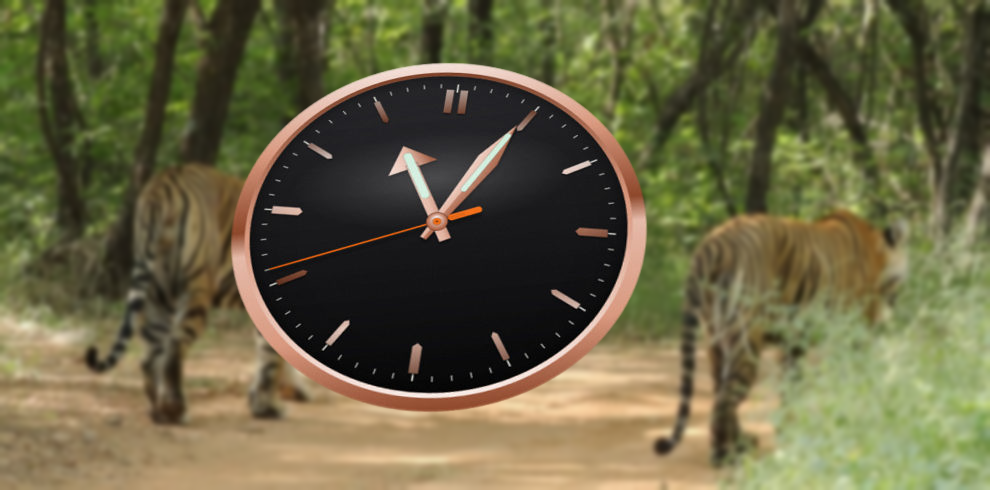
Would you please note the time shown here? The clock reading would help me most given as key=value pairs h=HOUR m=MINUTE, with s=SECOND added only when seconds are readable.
h=11 m=4 s=41
